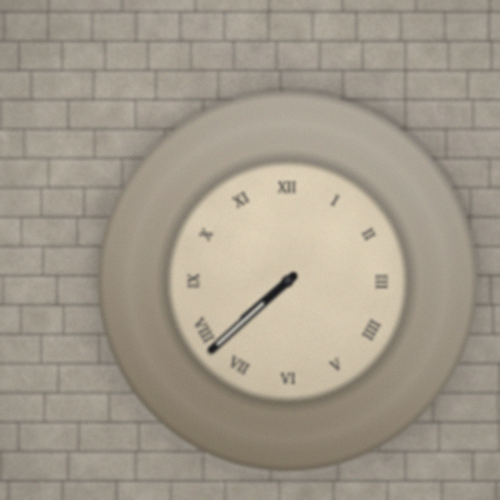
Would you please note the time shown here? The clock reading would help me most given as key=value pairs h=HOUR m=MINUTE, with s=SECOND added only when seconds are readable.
h=7 m=38
